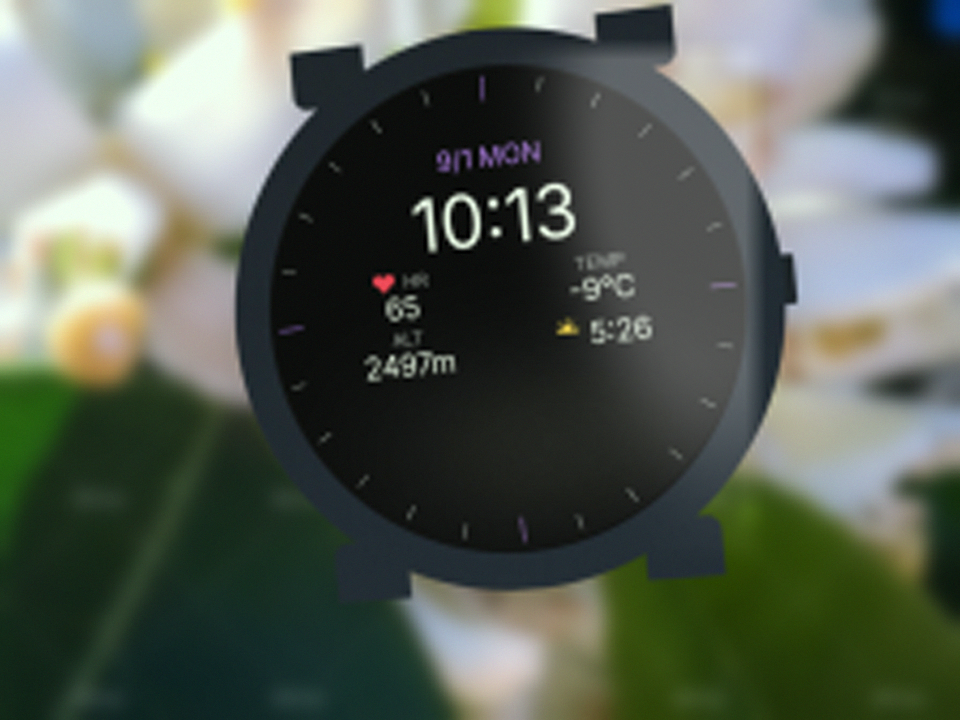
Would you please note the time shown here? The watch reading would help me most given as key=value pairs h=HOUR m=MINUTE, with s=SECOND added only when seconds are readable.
h=10 m=13
